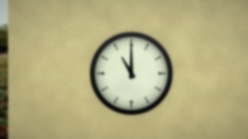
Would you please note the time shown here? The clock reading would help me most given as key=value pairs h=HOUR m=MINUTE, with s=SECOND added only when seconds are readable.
h=11 m=0
